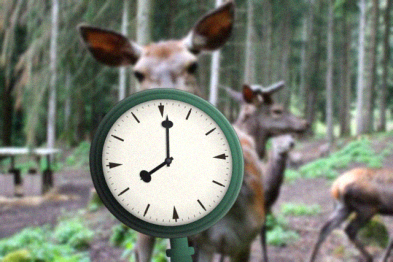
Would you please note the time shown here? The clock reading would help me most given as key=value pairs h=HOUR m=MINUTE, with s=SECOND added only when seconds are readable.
h=8 m=1
